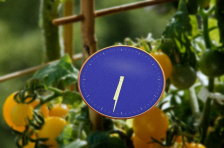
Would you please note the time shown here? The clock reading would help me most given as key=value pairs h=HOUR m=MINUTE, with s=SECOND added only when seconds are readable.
h=6 m=32
